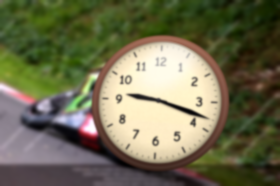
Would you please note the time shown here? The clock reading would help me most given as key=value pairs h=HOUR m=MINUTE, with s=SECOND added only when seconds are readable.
h=9 m=18
